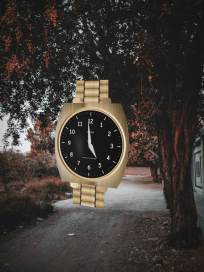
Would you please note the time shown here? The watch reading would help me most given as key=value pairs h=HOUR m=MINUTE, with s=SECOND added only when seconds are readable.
h=4 m=59
